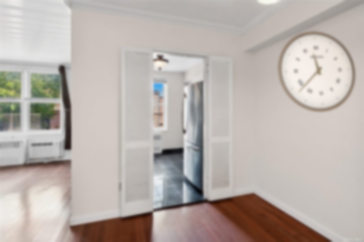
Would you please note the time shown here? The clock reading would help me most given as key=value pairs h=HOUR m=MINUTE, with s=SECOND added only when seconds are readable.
h=11 m=38
